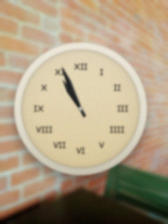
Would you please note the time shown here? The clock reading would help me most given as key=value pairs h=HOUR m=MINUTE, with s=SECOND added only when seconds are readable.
h=10 m=56
